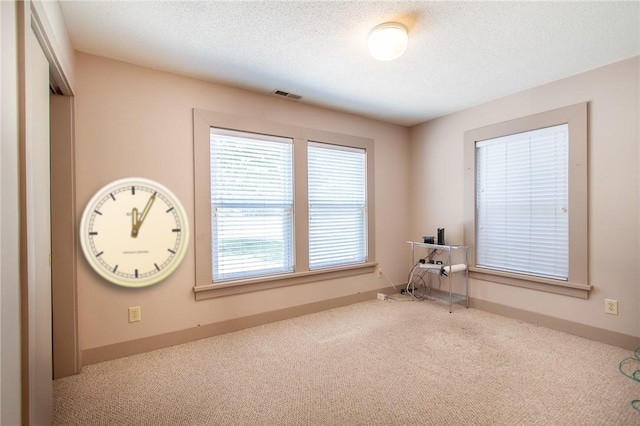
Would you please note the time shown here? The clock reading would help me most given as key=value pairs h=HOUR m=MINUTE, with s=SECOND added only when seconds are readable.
h=12 m=5
